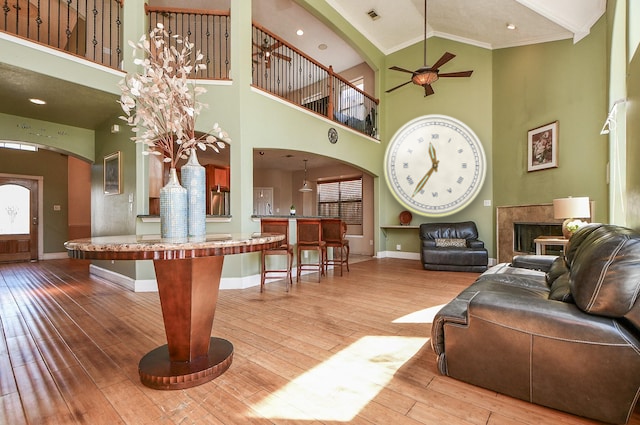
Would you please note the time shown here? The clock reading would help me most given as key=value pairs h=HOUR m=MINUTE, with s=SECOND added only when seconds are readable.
h=11 m=36
